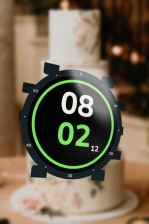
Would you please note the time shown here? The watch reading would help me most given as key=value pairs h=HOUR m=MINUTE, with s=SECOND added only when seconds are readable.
h=8 m=2 s=12
